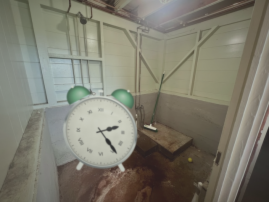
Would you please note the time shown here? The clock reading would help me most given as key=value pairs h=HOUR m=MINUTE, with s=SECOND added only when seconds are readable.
h=2 m=24
